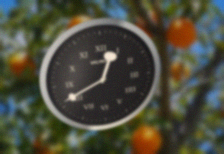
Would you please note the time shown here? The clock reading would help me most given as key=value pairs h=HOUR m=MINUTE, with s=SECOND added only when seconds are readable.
h=12 m=41
